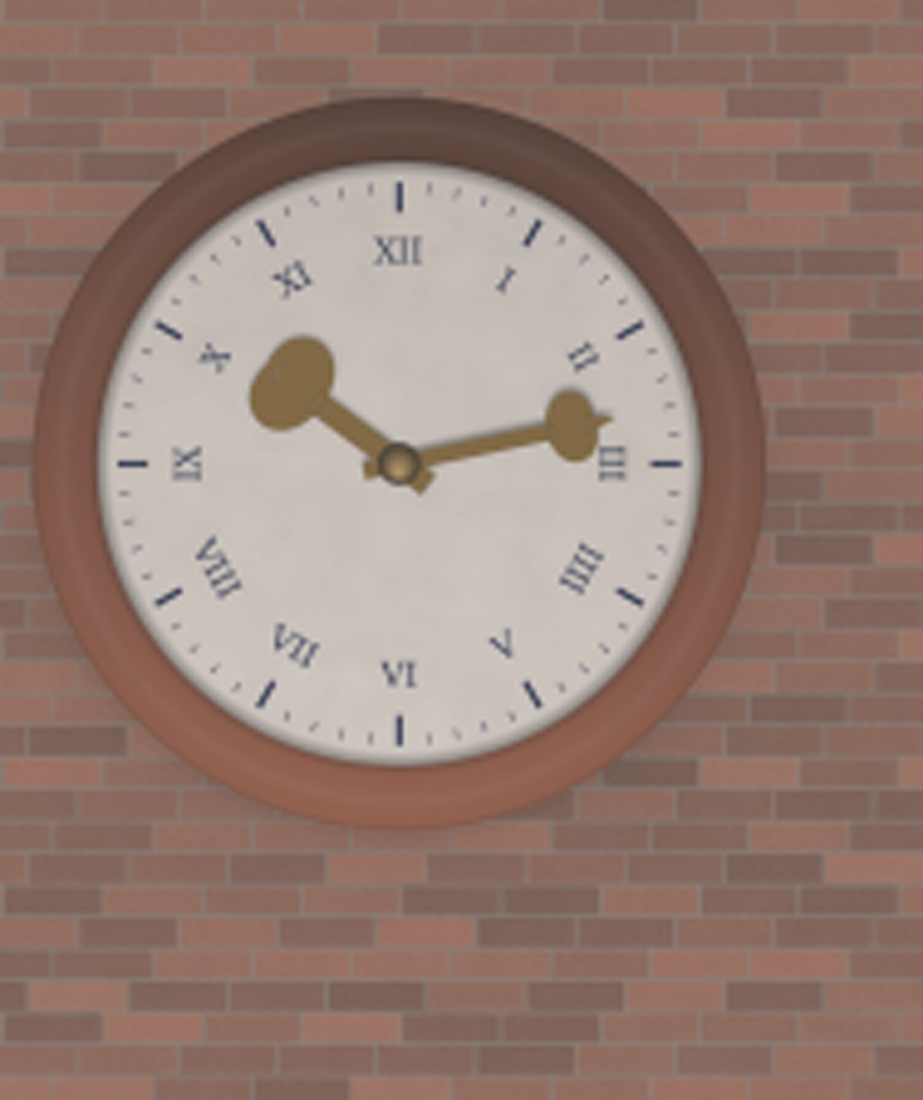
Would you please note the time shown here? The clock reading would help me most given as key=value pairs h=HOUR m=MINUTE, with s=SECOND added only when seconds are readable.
h=10 m=13
